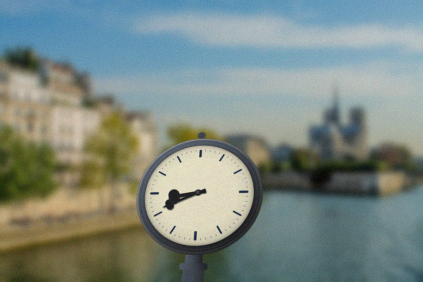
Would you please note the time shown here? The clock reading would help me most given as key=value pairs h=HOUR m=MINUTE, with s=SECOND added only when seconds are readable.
h=8 m=41
